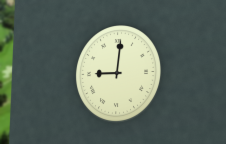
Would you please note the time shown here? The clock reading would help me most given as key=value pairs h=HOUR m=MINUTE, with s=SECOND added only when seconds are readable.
h=9 m=1
